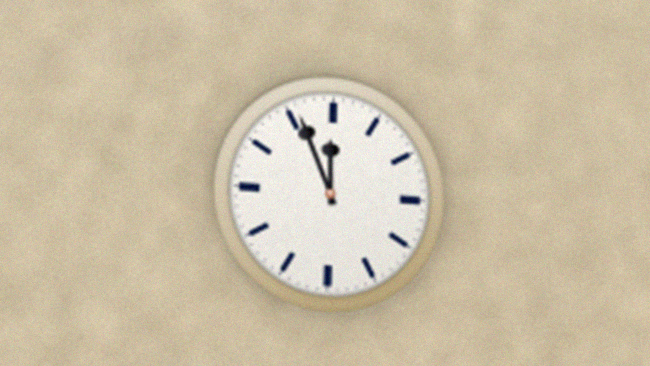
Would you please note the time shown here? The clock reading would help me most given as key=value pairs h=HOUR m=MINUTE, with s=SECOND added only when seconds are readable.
h=11 m=56
